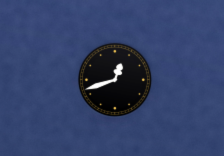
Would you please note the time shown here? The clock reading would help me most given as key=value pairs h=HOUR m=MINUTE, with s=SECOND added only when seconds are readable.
h=12 m=42
